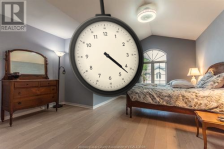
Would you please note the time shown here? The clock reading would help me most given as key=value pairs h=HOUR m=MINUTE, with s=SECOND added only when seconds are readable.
h=4 m=22
